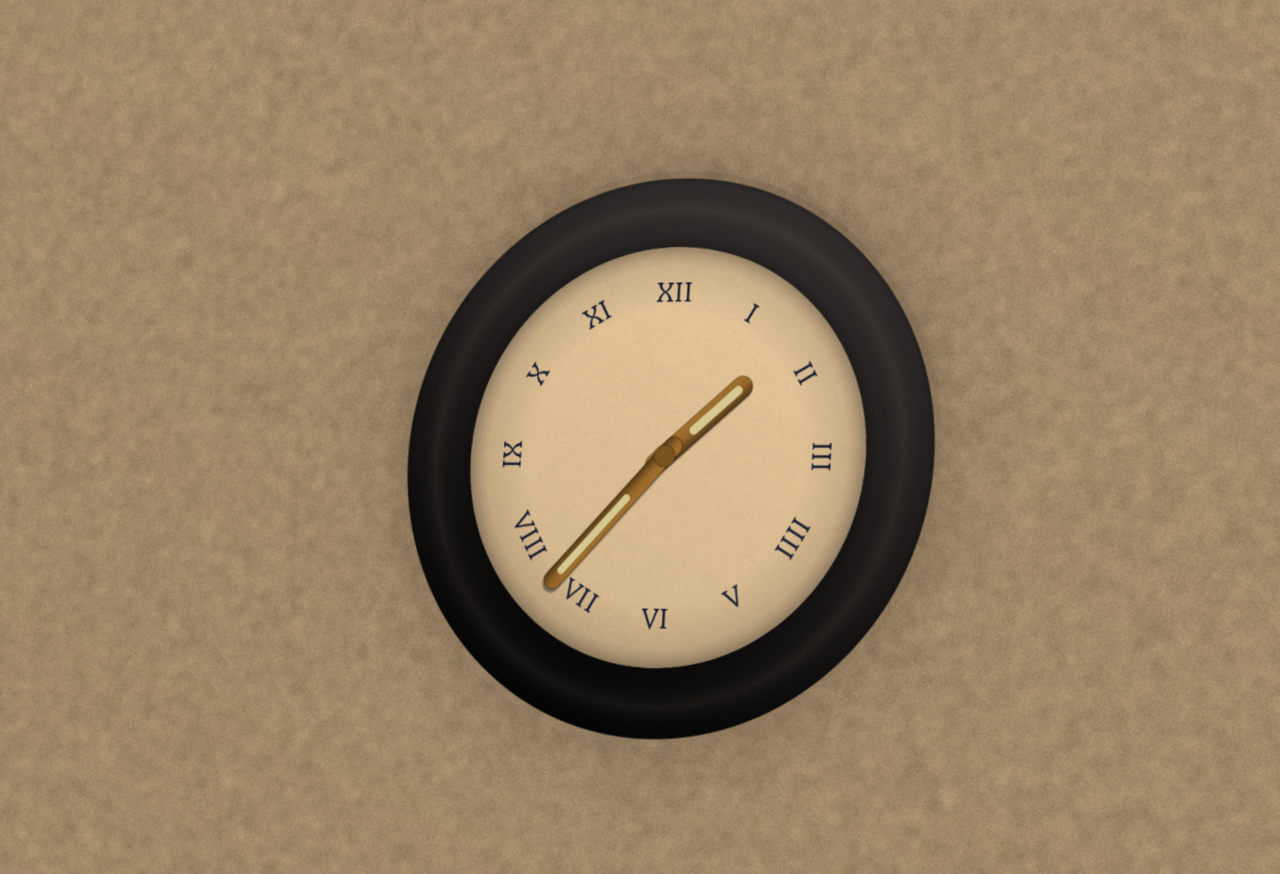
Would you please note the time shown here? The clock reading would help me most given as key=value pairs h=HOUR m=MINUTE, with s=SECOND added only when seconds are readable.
h=1 m=37
